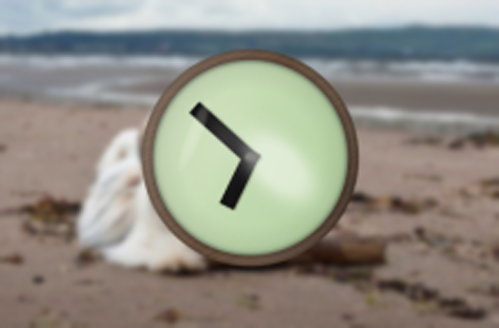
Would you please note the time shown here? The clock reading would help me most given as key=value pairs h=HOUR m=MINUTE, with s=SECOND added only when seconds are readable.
h=6 m=52
